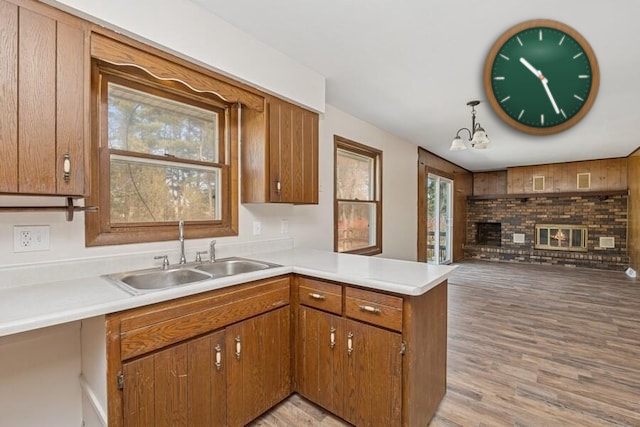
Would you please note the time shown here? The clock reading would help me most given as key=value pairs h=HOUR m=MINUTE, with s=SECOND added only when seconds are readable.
h=10 m=26
